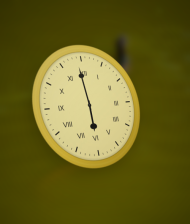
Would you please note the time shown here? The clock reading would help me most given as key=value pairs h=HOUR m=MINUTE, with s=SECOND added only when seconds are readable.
h=5 m=59
